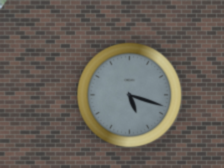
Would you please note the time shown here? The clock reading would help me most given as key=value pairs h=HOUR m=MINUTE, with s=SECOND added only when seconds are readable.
h=5 m=18
